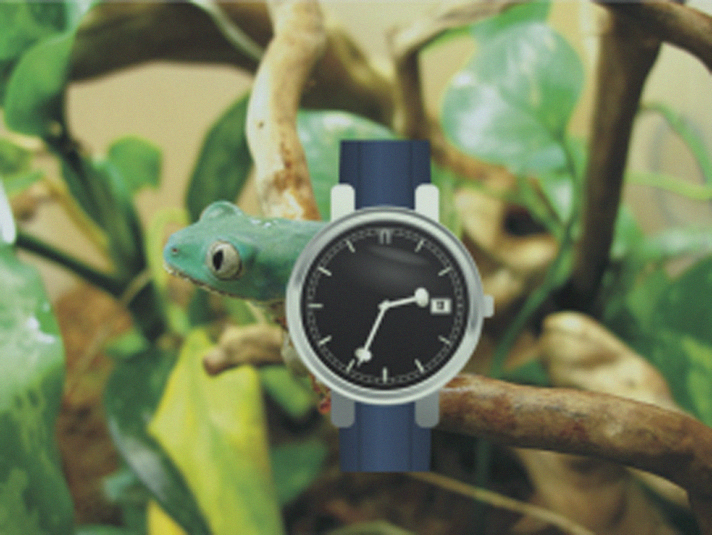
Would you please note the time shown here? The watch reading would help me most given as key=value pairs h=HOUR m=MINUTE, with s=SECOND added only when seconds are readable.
h=2 m=34
